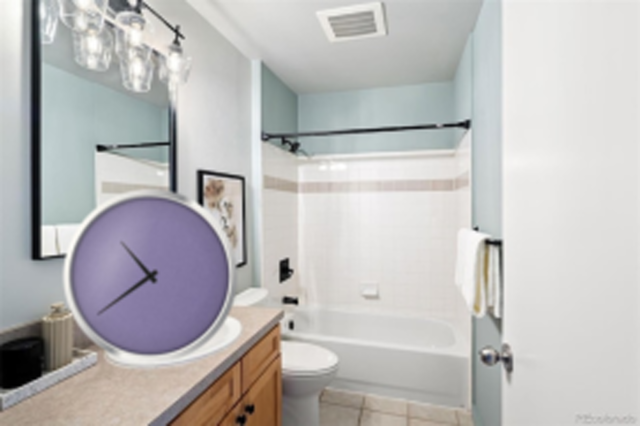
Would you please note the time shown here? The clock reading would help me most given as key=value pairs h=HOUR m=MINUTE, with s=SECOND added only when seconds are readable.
h=10 m=39
